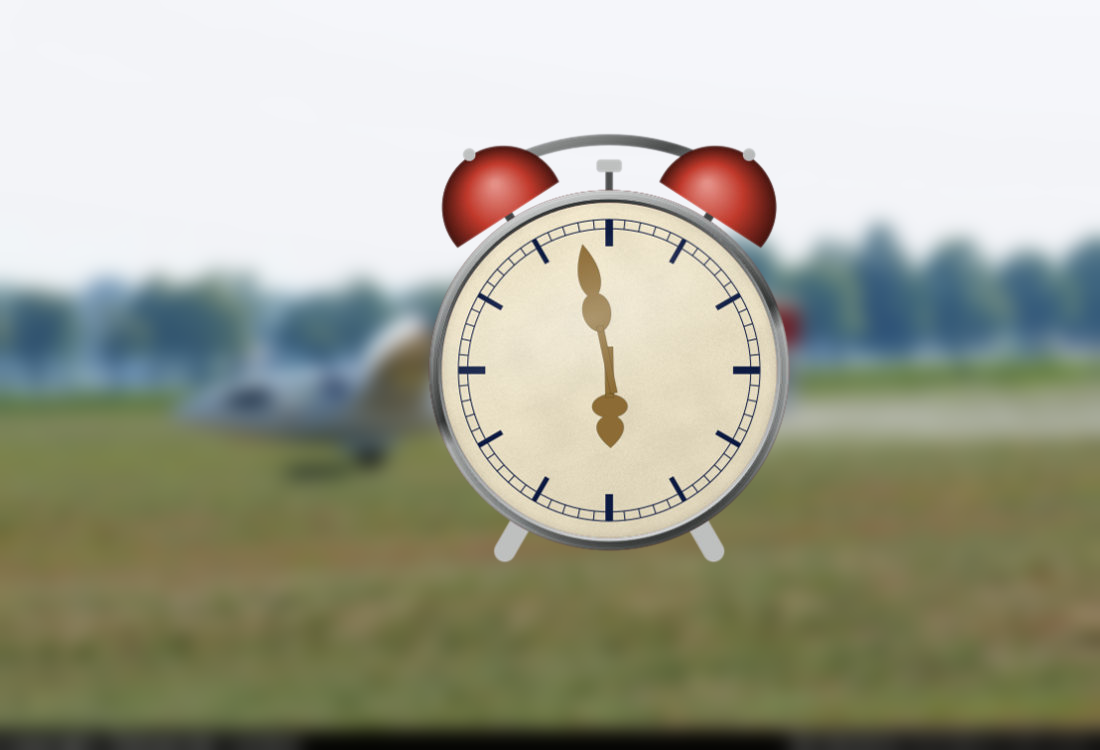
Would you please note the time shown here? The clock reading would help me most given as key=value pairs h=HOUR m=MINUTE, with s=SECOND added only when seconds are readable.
h=5 m=58
